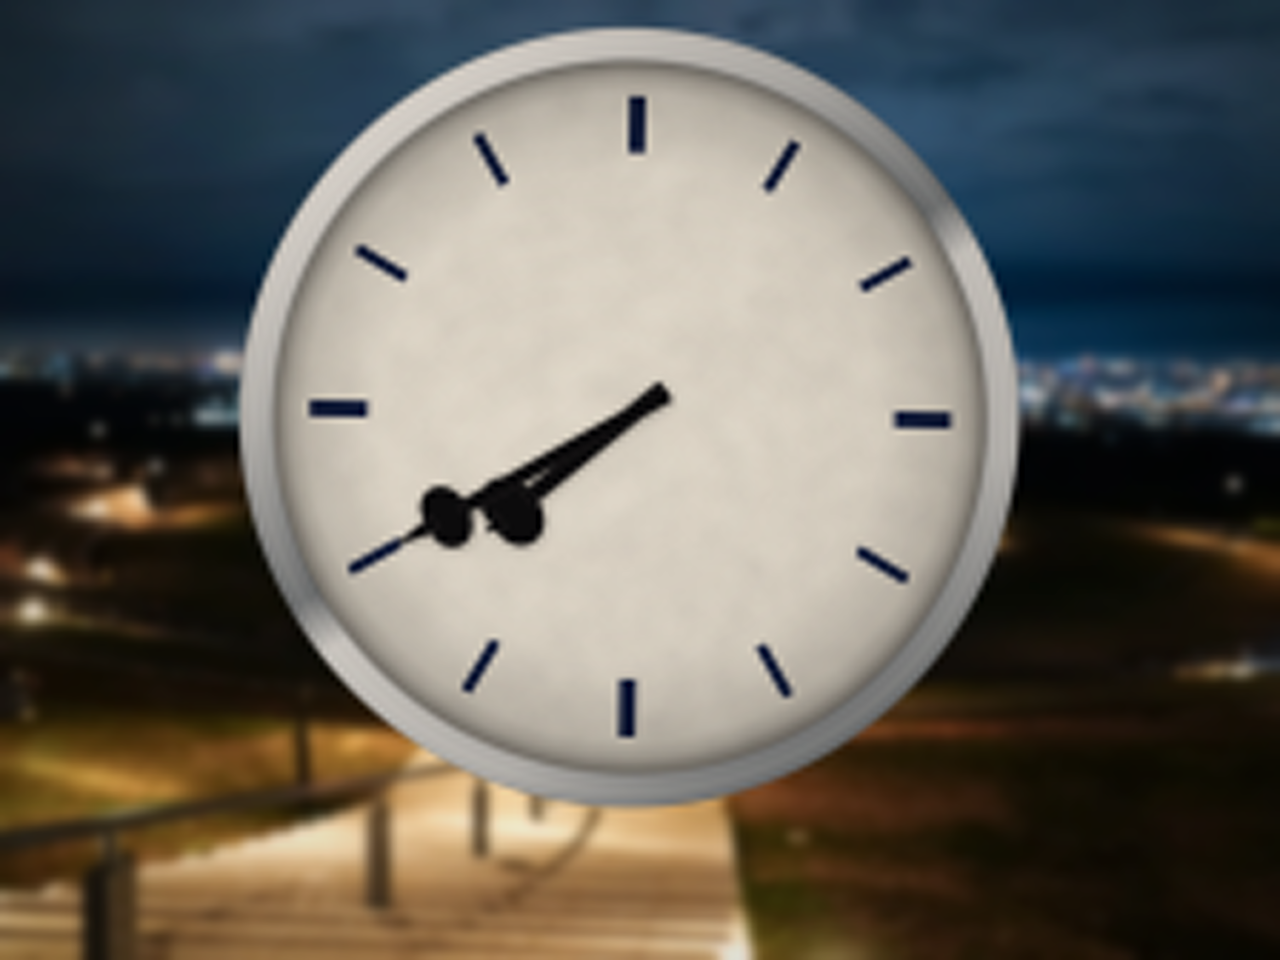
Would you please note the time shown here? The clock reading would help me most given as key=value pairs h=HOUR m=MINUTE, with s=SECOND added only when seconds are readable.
h=7 m=40
